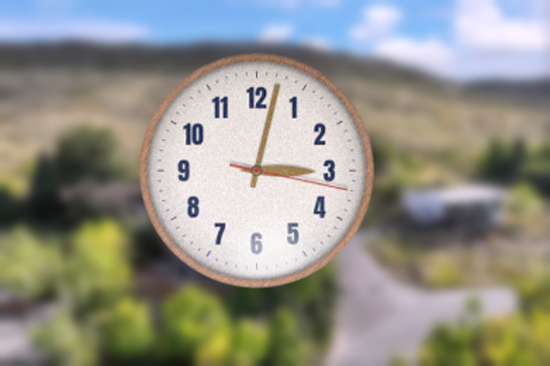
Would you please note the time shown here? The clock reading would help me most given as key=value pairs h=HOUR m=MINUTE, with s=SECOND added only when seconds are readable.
h=3 m=2 s=17
